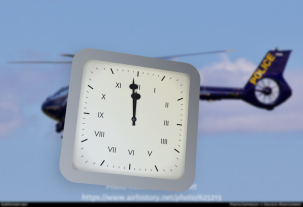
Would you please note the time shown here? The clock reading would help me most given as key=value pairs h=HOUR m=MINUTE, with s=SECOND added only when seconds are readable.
h=11 m=59
